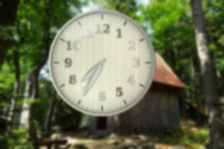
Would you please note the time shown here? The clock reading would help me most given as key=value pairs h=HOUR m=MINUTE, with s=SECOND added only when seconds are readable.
h=7 m=35
